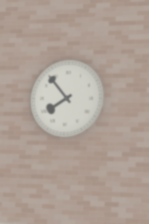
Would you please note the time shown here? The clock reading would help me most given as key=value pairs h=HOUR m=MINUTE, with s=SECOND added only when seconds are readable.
h=7 m=53
